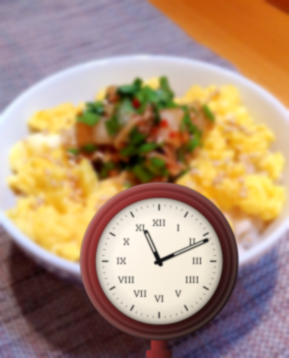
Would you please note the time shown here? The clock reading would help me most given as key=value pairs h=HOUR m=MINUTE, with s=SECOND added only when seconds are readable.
h=11 m=11
